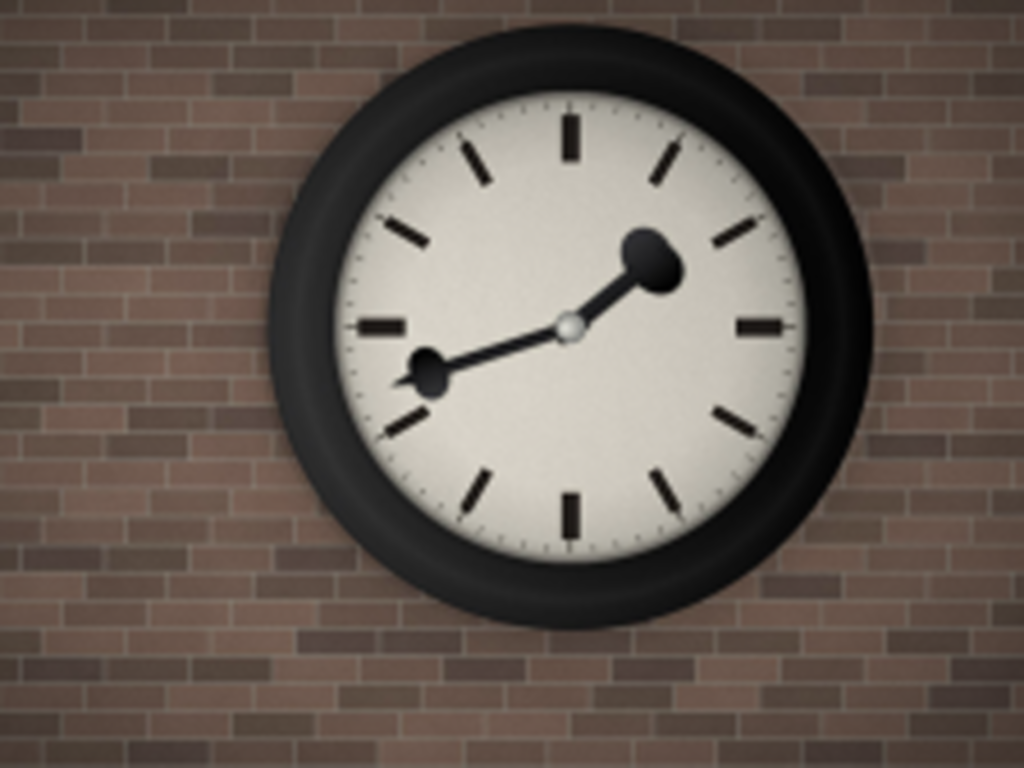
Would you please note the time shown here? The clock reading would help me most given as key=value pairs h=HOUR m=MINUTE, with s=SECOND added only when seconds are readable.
h=1 m=42
